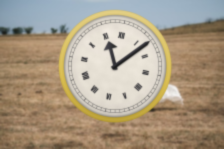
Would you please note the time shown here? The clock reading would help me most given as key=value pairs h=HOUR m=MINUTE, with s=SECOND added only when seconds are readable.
h=11 m=7
